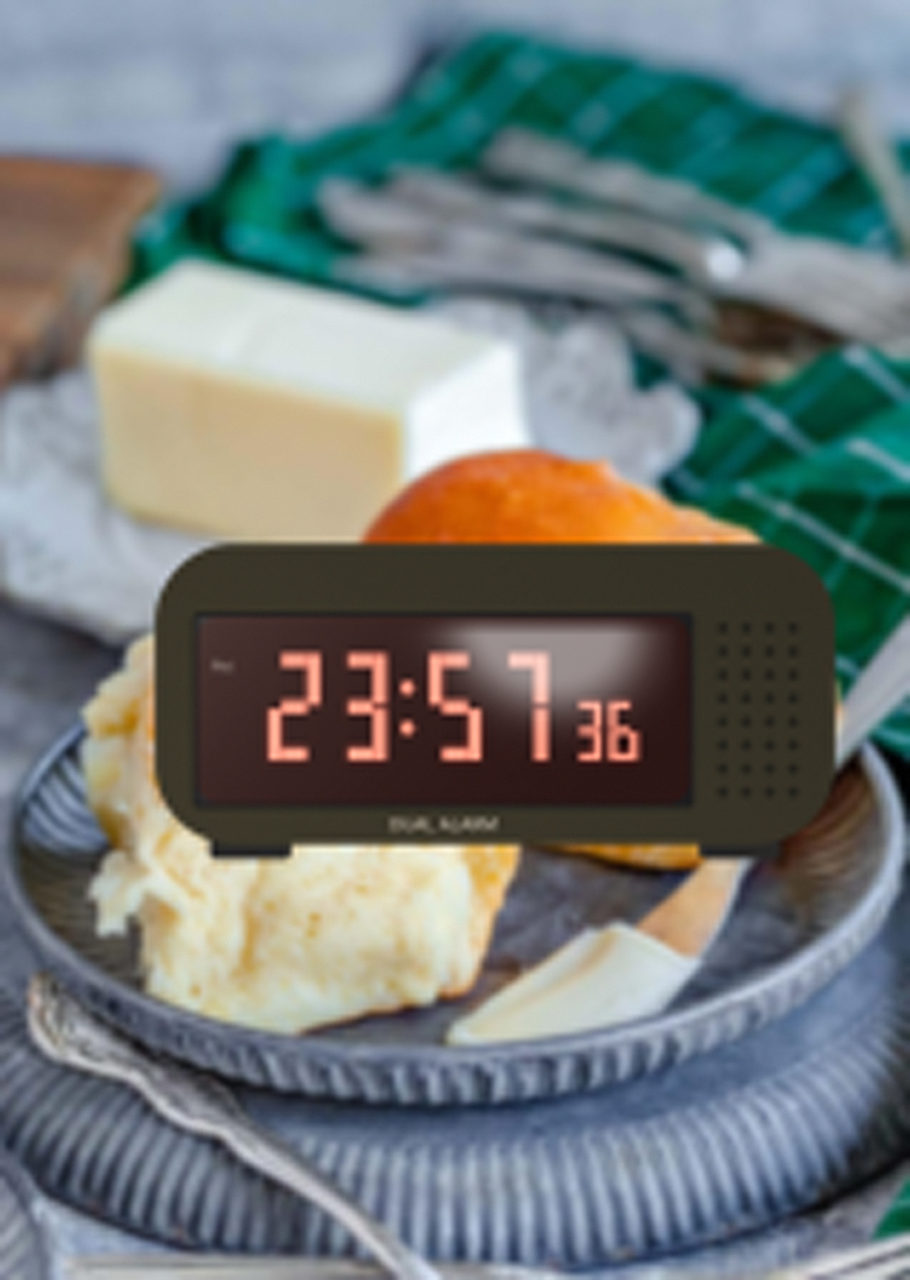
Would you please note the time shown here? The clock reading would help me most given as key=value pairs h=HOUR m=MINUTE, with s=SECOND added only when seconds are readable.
h=23 m=57 s=36
